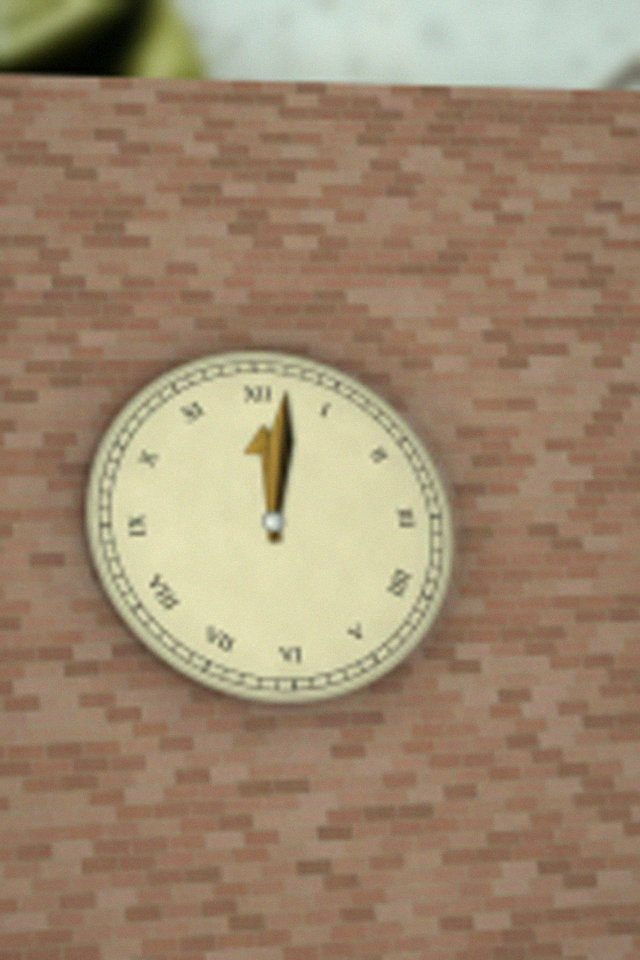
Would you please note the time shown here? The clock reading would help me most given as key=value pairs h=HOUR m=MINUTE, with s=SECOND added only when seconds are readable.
h=12 m=2
